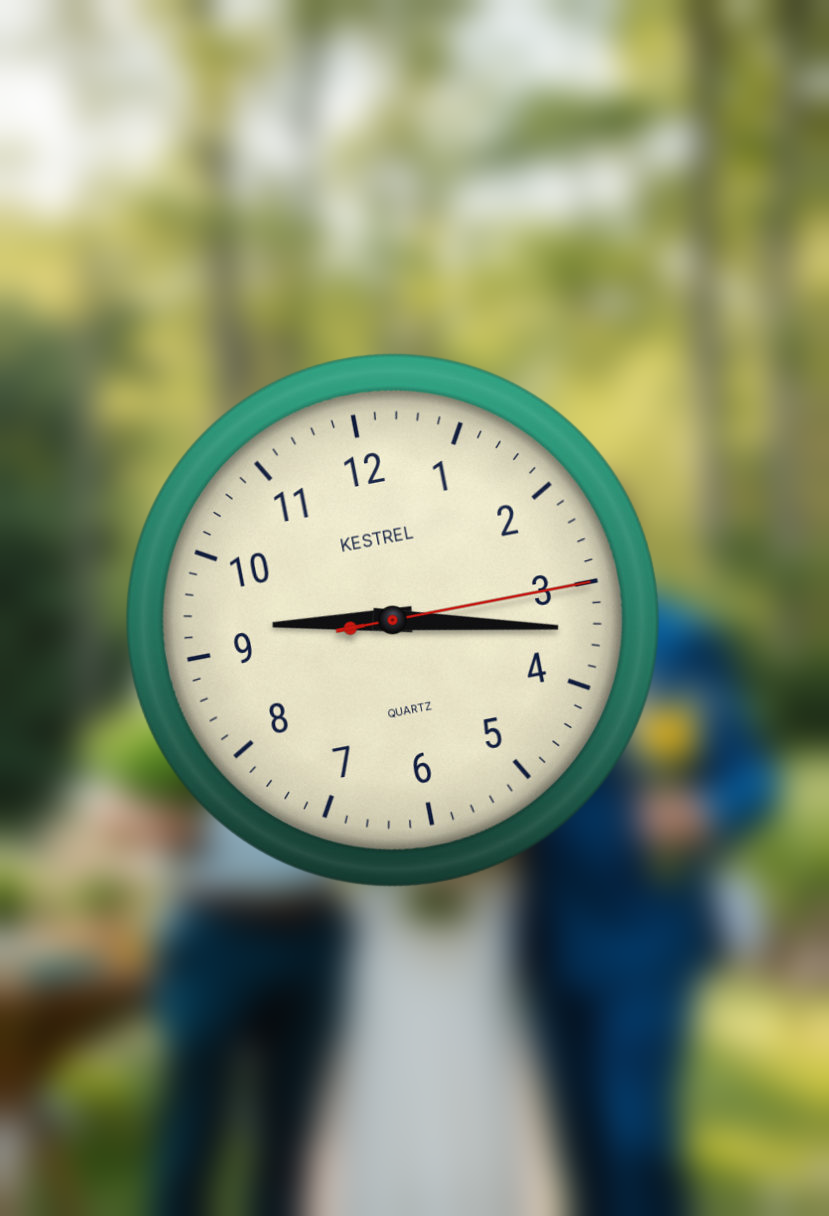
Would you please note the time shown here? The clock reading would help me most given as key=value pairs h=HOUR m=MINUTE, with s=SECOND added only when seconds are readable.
h=9 m=17 s=15
